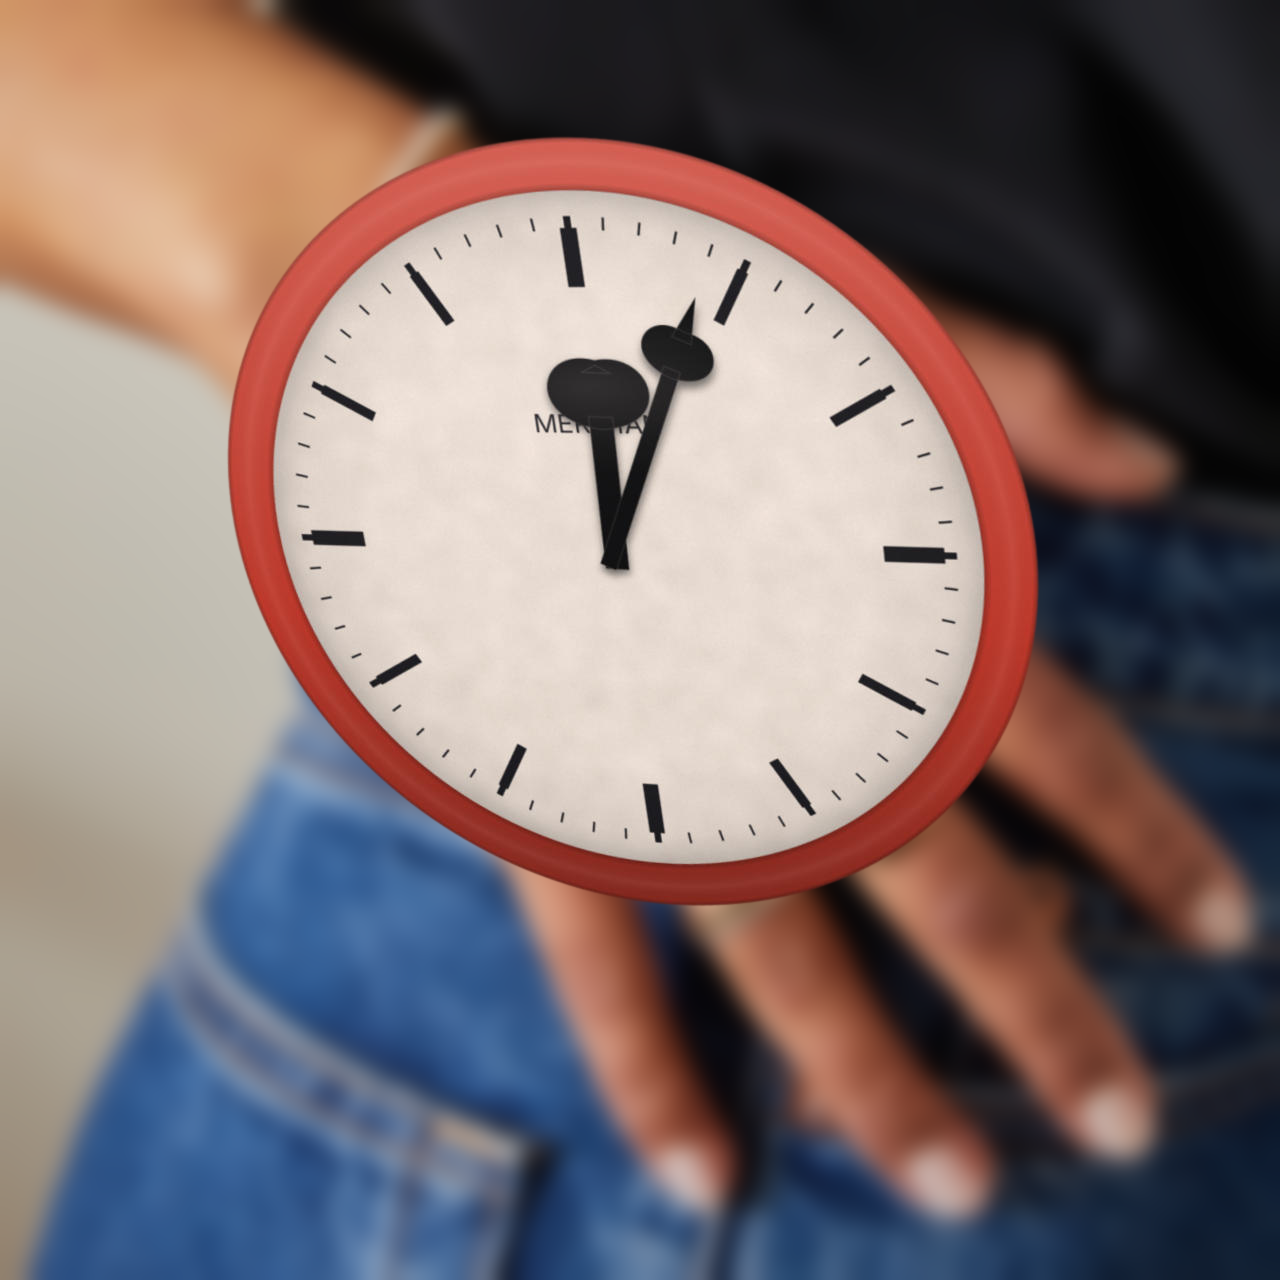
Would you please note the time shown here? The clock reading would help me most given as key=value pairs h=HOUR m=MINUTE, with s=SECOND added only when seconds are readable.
h=12 m=4
